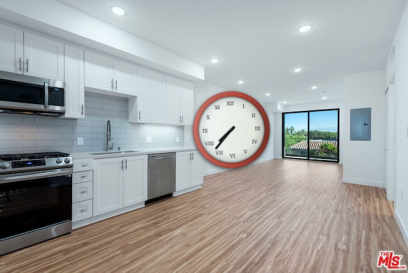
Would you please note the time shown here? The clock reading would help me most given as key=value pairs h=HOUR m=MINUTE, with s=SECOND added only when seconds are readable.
h=7 m=37
